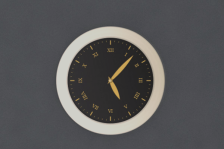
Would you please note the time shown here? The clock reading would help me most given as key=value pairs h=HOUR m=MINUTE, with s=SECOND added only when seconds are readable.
h=5 m=7
